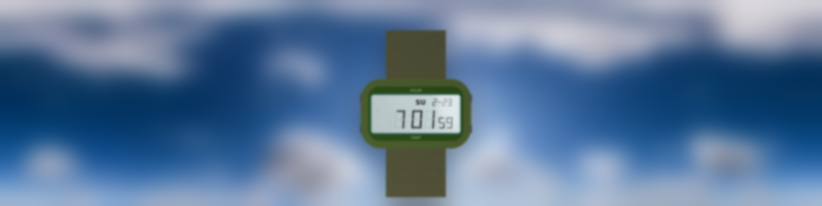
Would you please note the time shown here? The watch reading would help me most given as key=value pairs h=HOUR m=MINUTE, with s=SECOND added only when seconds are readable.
h=7 m=1 s=59
